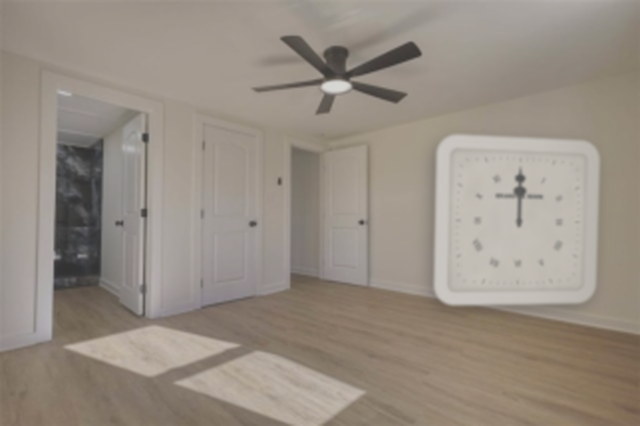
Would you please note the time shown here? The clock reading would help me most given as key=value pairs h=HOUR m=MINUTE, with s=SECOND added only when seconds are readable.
h=12 m=0
